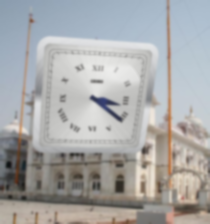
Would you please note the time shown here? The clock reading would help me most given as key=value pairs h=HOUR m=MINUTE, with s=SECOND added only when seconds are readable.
h=3 m=21
